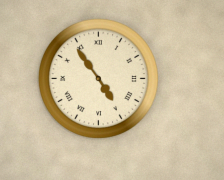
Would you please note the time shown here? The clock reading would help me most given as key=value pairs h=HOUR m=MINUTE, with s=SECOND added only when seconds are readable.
h=4 m=54
